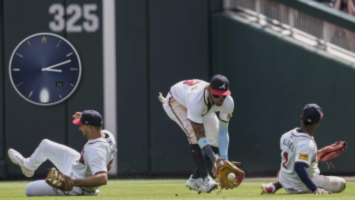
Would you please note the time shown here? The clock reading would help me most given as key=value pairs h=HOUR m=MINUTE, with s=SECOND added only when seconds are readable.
h=3 m=12
